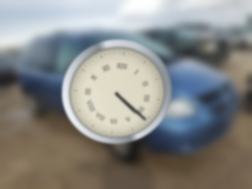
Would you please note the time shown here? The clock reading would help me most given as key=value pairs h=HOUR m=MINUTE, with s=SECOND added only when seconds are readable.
h=4 m=21
